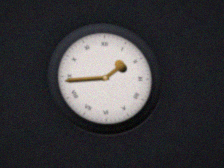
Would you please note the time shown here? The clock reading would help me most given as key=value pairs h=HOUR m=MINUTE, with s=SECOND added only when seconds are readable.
h=1 m=44
